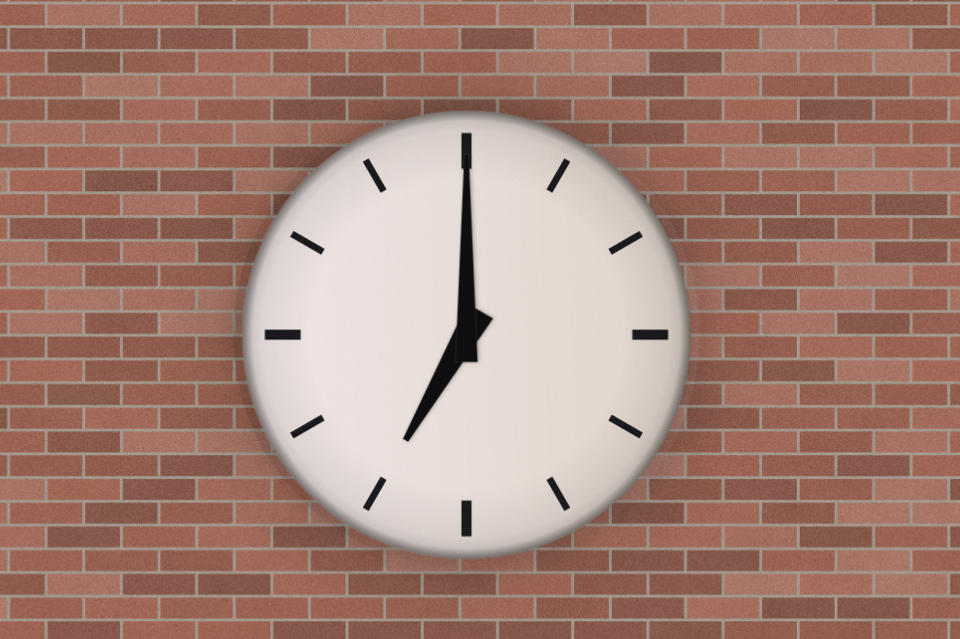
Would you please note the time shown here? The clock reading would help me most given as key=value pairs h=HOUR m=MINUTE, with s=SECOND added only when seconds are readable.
h=7 m=0
